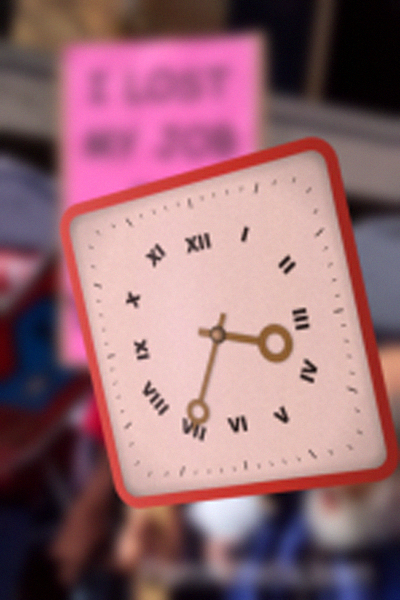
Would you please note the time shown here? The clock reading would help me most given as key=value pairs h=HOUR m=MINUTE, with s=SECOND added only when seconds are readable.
h=3 m=35
